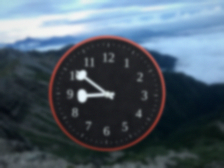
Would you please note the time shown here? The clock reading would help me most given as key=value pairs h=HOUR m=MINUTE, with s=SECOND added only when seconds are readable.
h=8 m=51
